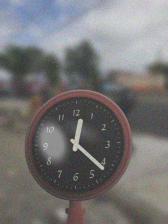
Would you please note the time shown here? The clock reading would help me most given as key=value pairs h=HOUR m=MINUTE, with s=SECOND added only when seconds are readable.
h=12 m=22
